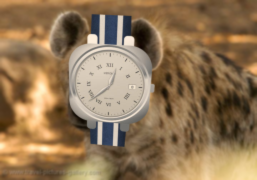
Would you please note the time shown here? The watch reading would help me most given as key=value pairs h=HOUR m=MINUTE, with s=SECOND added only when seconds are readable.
h=12 m=38
